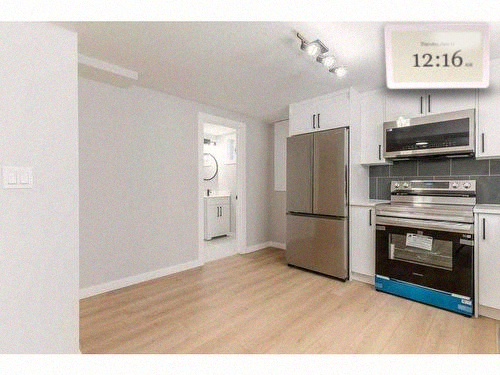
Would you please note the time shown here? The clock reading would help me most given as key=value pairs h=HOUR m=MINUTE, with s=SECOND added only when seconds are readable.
h=12 m=16
